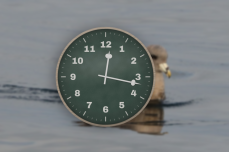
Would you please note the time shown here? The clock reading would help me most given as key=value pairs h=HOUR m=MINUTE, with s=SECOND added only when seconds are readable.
h=12 m=17
